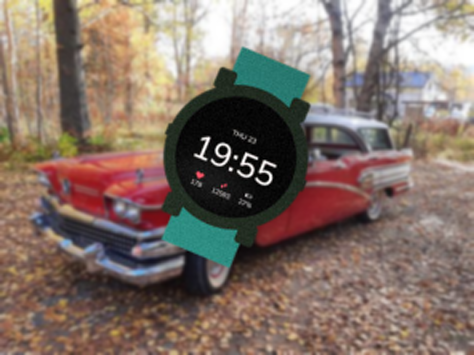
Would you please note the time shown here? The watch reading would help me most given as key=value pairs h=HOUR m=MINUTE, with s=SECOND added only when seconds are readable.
h=19 m=55
